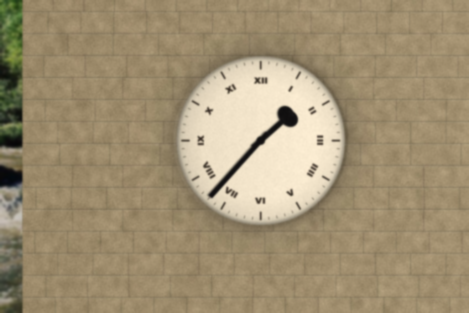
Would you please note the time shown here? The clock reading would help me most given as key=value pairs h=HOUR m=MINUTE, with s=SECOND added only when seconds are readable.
h=1 m=37
